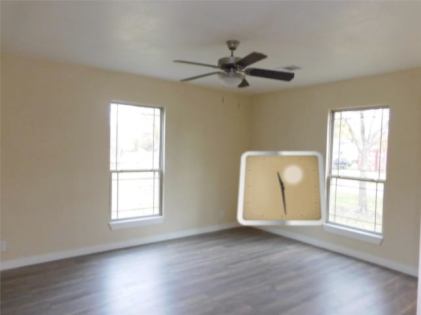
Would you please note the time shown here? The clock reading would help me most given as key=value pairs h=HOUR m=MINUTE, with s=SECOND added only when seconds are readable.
h=11 m=29
